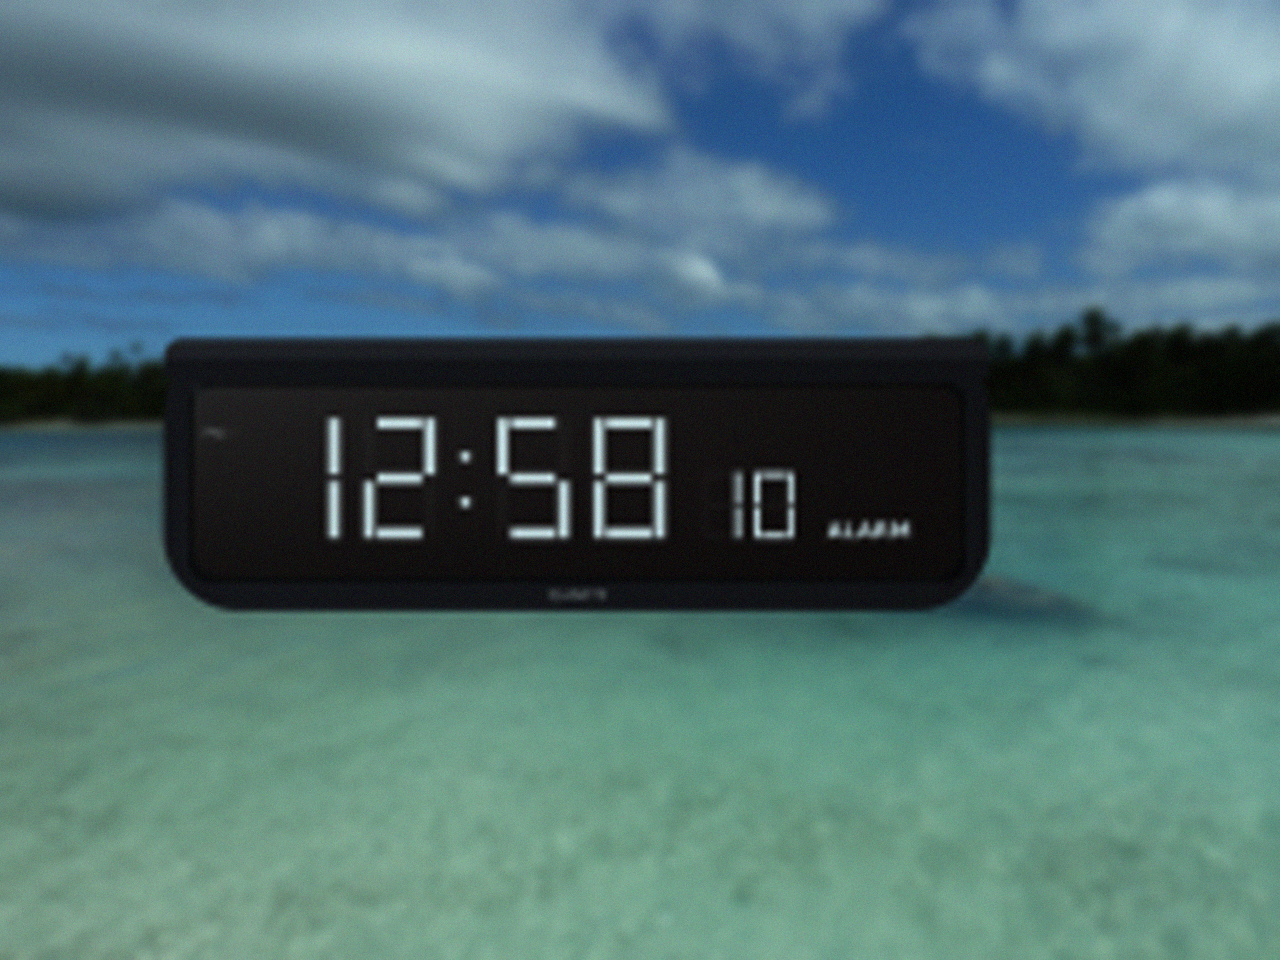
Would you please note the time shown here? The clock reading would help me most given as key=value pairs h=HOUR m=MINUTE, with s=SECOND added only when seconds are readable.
h=12 m=58 s=10
